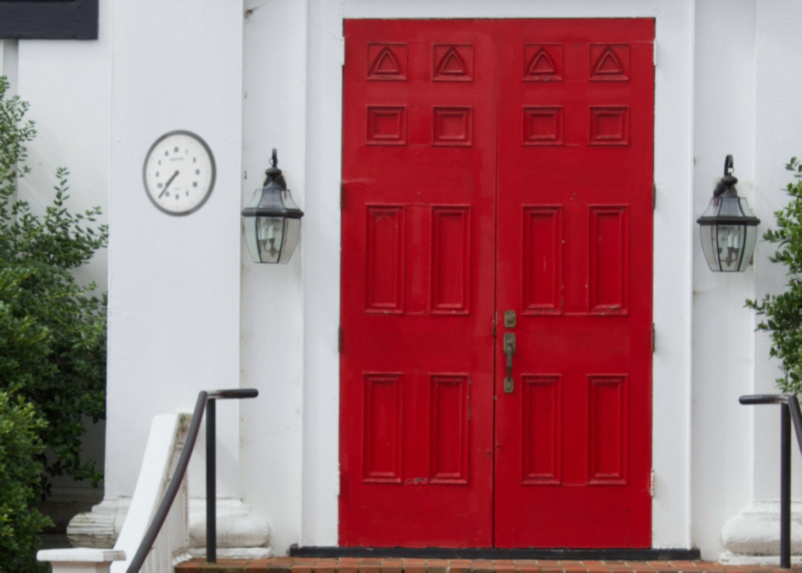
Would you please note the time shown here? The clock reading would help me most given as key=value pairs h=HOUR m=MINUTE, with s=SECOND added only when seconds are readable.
h=7 m=37
